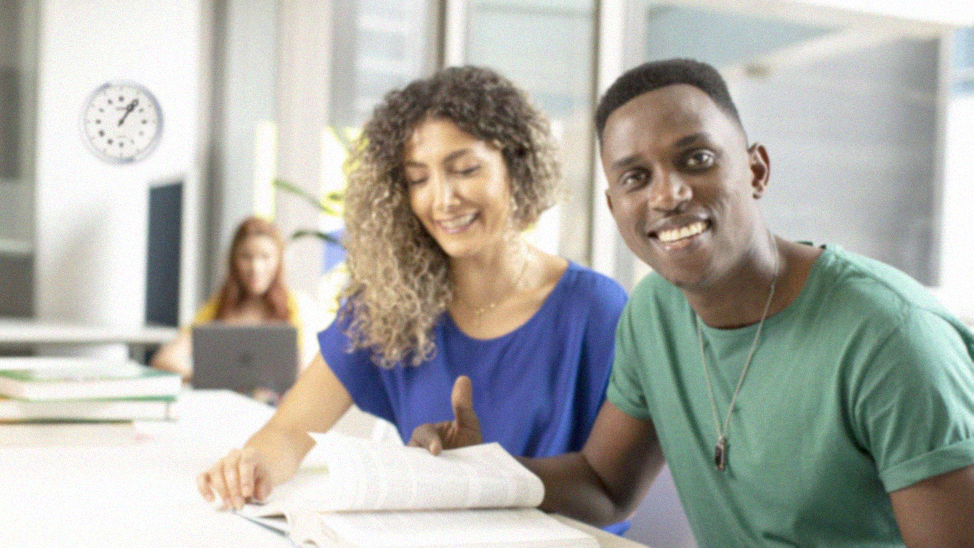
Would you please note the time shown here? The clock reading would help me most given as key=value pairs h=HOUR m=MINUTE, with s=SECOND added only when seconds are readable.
h=1 m=6
